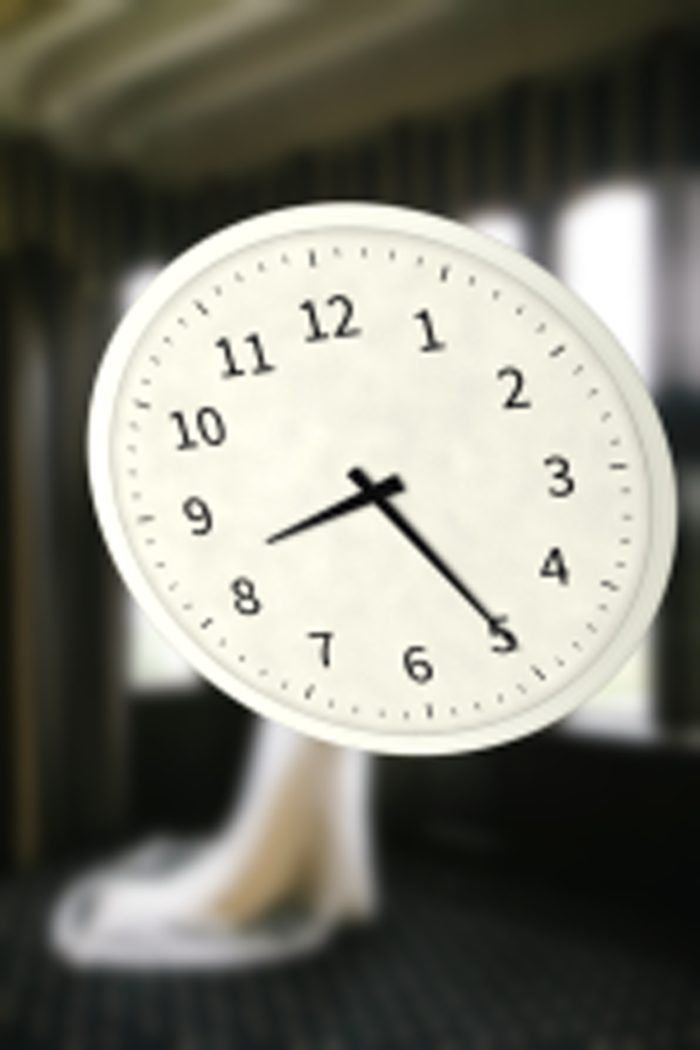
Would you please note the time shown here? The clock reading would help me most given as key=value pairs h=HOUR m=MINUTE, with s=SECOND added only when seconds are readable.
h=8 m=25
